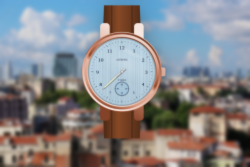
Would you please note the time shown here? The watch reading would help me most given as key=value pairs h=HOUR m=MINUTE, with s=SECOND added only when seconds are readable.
h=7 m=38
